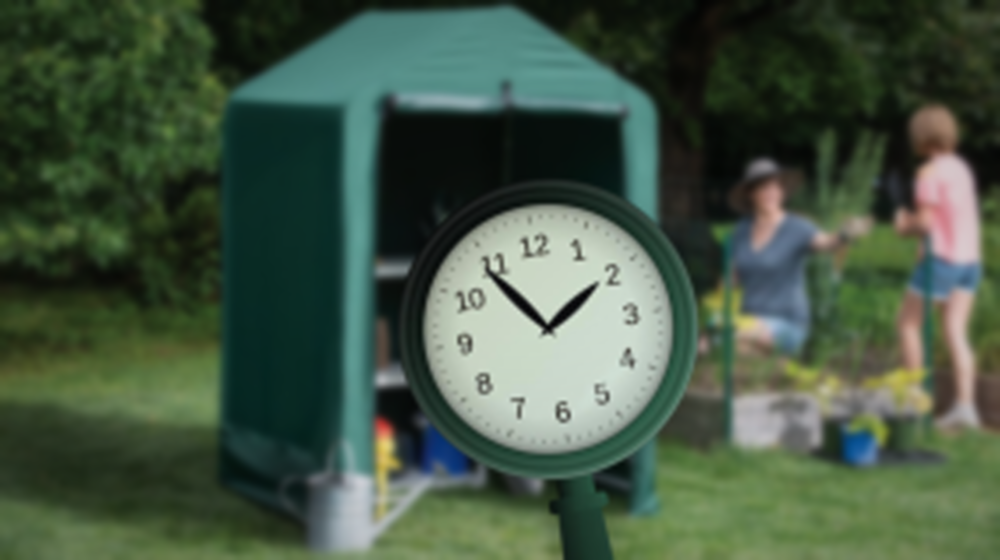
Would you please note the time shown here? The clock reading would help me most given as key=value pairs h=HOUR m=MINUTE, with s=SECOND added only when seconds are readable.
h=1 m=54
